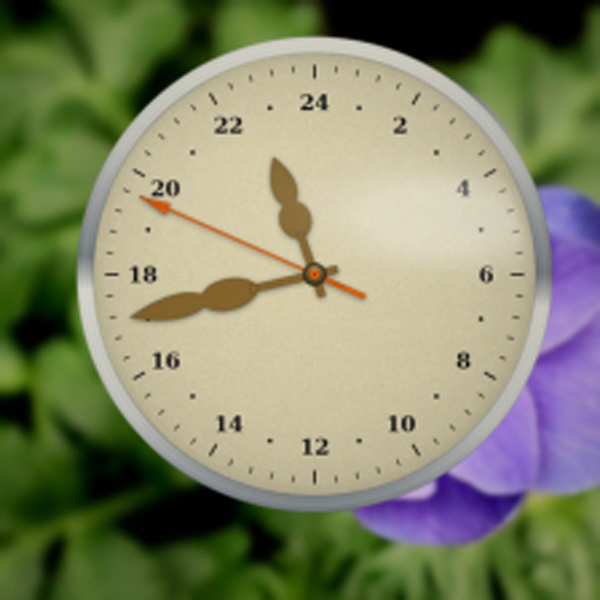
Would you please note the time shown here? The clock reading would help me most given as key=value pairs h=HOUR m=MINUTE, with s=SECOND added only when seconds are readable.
h=22 m=42 s=49
